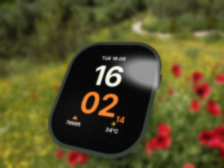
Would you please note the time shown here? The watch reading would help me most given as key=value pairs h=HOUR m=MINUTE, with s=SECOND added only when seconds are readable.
h=16 m=2
